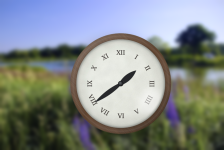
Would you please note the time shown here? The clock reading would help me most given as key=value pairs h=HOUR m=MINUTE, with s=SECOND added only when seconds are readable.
h=1 m=39
